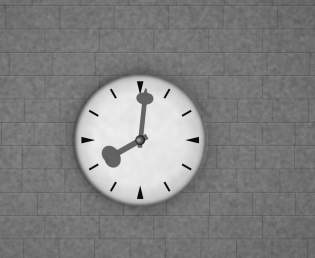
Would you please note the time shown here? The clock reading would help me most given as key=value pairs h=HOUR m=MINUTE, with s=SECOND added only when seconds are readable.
h=8 m=1
